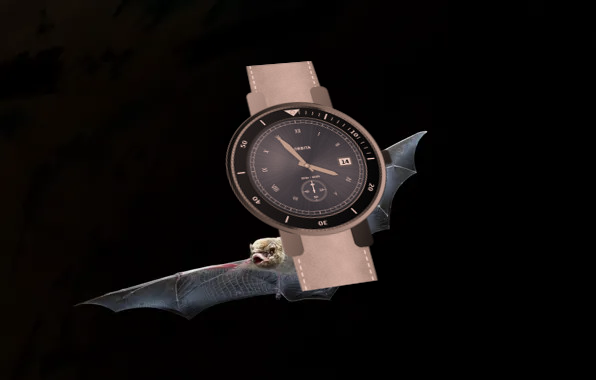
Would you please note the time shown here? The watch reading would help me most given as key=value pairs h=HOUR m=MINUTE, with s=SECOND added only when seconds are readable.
h=3 m=55
